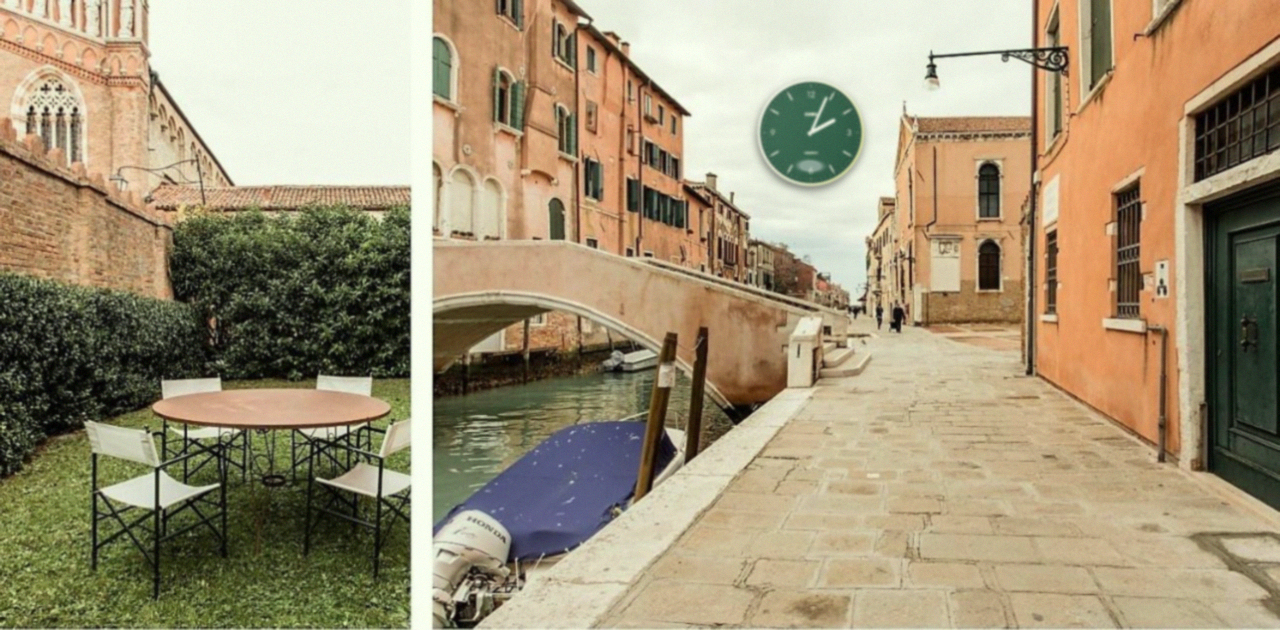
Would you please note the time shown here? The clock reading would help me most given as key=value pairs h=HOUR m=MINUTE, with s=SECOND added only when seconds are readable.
h=2 m=4
